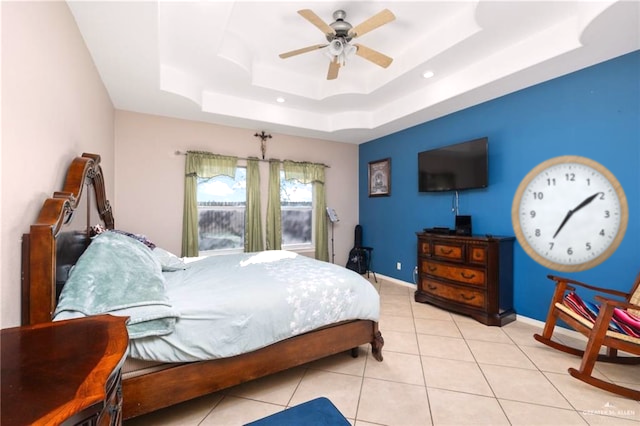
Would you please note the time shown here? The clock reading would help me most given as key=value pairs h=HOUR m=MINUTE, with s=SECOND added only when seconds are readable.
h=7 m=9
